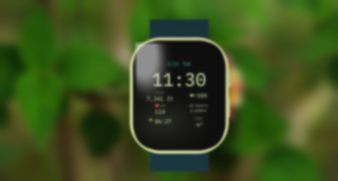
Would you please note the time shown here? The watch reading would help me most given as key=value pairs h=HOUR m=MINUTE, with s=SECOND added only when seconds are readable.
h=11 m=30
